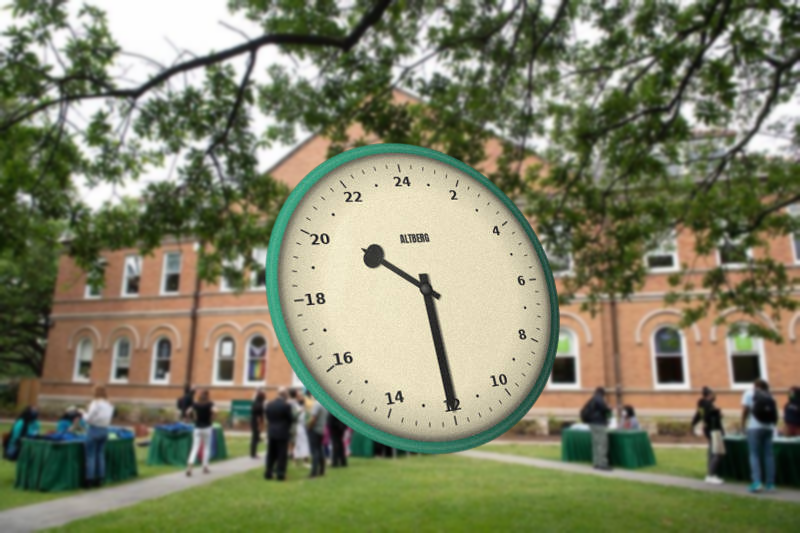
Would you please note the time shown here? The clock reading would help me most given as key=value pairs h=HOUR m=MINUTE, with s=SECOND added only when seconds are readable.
h=20 m=30
